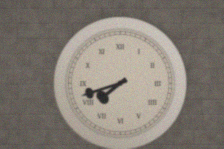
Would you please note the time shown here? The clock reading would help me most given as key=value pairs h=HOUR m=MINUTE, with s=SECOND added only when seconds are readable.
h=7 m=42
